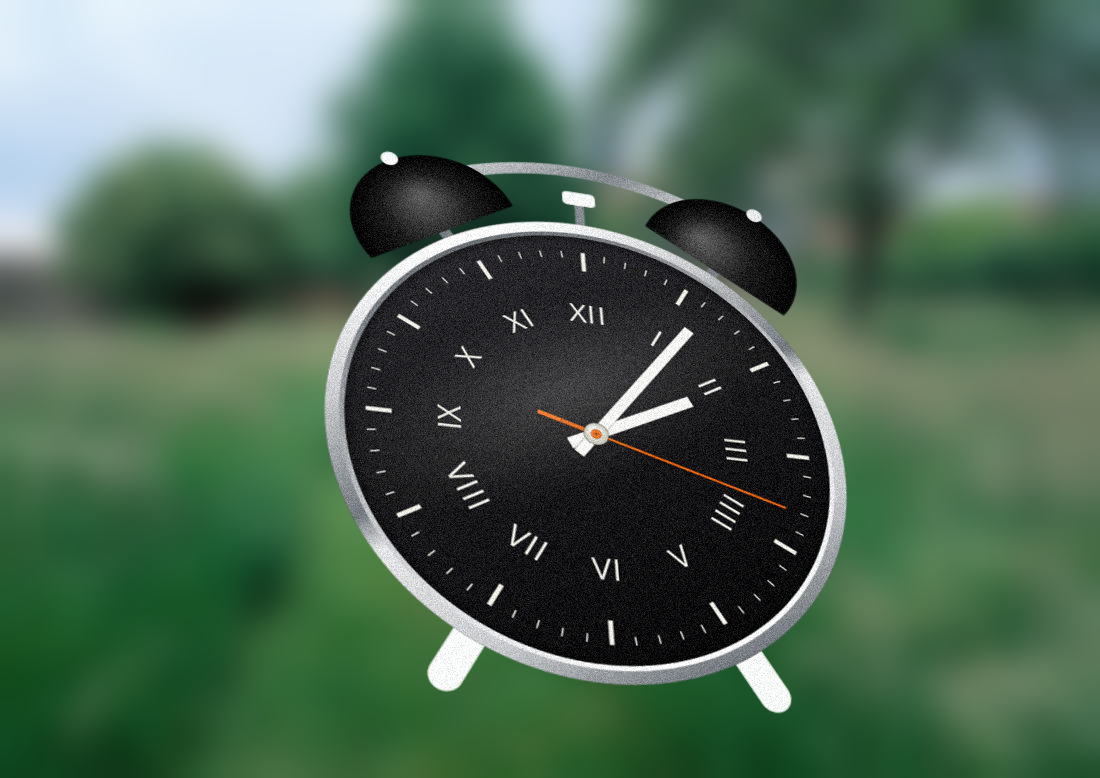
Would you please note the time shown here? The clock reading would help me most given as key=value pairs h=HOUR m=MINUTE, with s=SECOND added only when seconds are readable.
h=2 m=6 s=18
